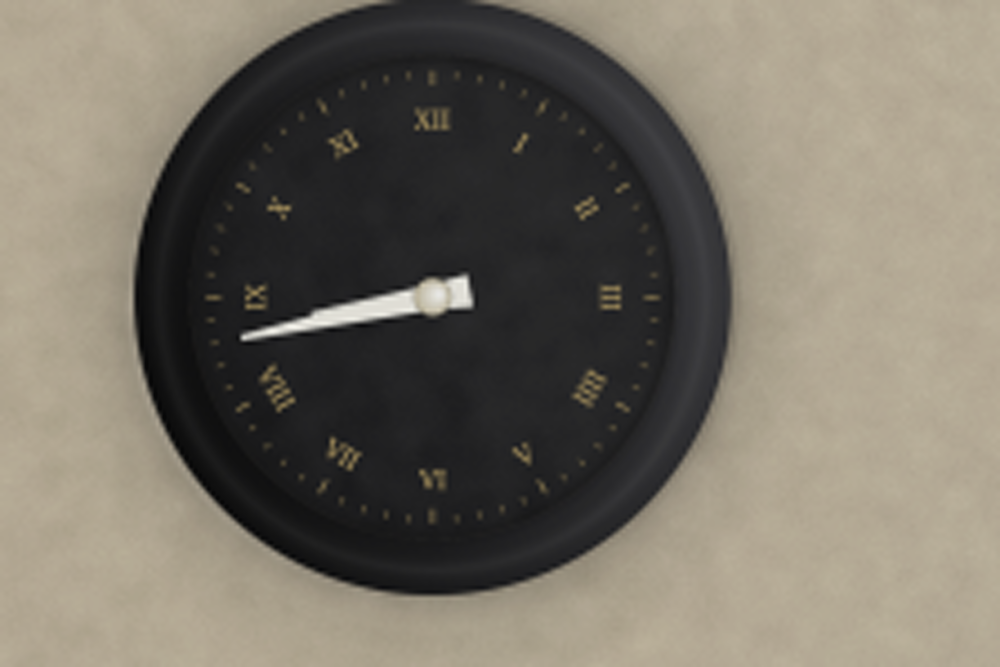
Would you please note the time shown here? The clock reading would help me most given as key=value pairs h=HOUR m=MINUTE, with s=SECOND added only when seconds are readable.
h=8 m=43
